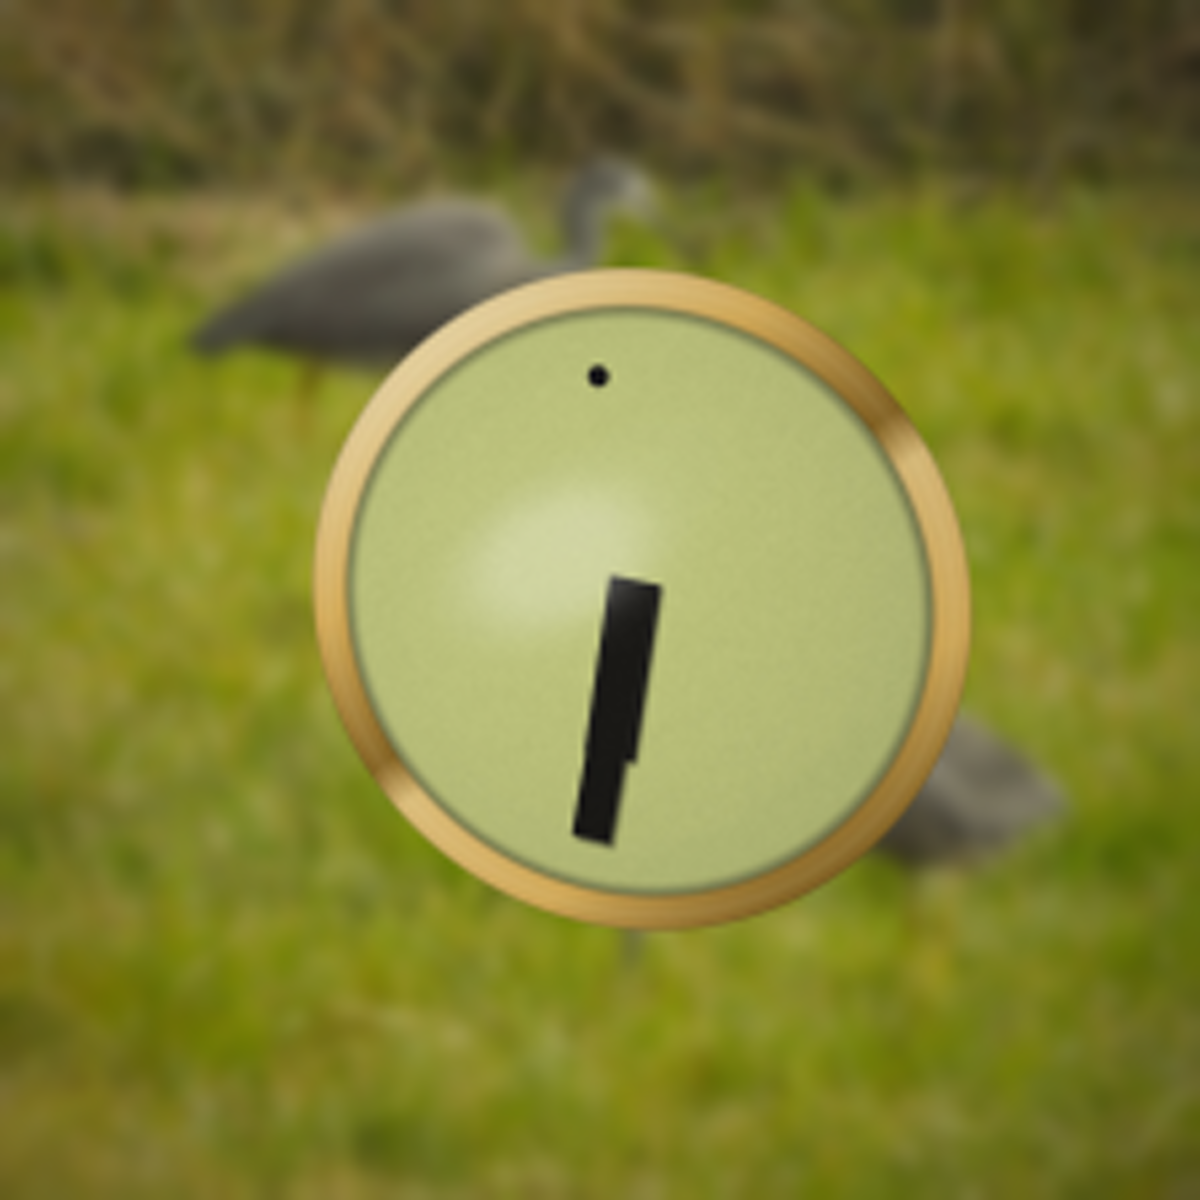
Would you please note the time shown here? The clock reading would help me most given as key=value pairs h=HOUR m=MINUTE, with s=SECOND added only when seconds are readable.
h=6 m=33
